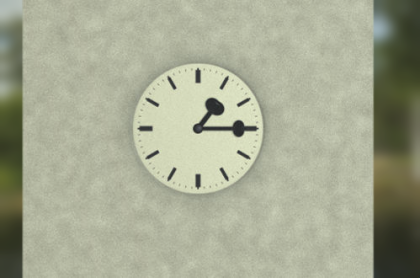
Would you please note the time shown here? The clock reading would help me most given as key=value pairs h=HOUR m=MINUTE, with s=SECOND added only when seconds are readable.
h=1 m=15
